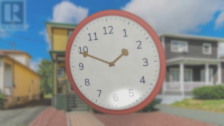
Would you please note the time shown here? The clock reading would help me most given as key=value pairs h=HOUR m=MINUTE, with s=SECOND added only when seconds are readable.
h=1 m=49
